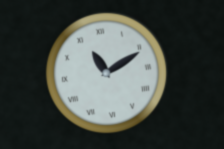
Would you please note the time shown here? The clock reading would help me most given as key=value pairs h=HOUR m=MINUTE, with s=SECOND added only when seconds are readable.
h=11 m=11
